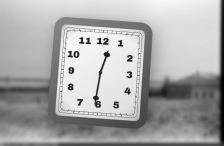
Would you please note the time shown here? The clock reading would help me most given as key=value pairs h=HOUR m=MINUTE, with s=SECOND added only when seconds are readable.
h=12 m=31
